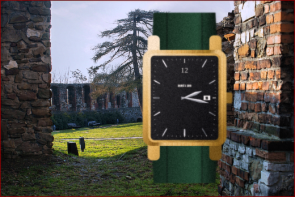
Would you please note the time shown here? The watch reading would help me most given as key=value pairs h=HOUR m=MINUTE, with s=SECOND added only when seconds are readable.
h=2 m=17
